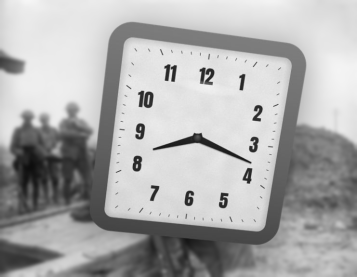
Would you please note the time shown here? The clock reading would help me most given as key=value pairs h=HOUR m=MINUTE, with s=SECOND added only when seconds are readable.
h=8 m=18
